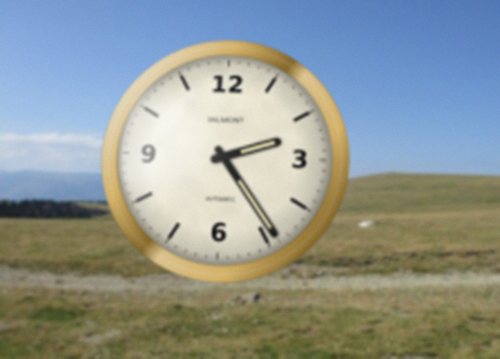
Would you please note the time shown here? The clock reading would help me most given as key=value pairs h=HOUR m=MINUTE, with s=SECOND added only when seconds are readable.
h=2 m=24
